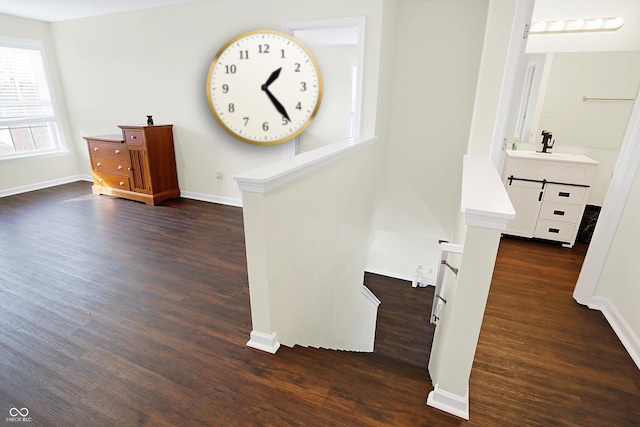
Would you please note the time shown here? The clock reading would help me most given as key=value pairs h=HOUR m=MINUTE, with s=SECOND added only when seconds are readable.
h=1 m=24
